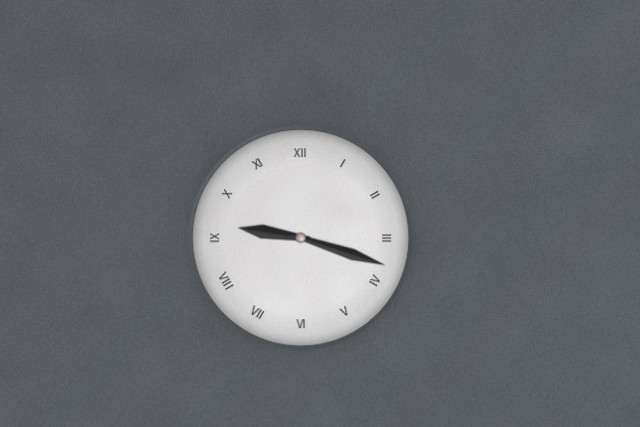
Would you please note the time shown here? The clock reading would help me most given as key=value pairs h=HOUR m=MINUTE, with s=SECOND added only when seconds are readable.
h=9 m=18
